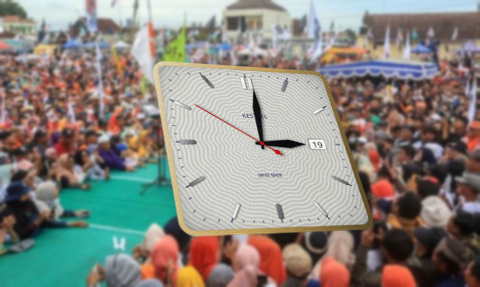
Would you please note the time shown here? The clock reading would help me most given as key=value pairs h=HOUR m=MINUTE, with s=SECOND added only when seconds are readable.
h=3 m=0 s=51
